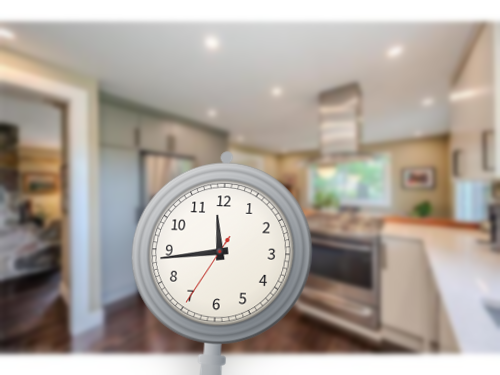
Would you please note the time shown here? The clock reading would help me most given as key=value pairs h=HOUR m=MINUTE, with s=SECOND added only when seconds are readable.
h=11 m=43 s=35
